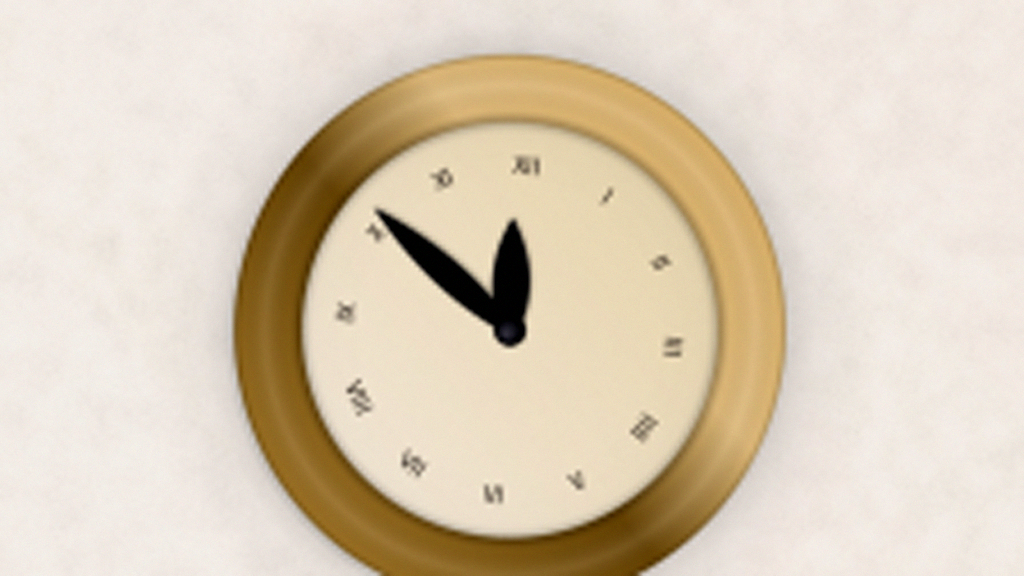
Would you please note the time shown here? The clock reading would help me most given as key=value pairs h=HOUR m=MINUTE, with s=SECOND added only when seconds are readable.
h=11 m=51
